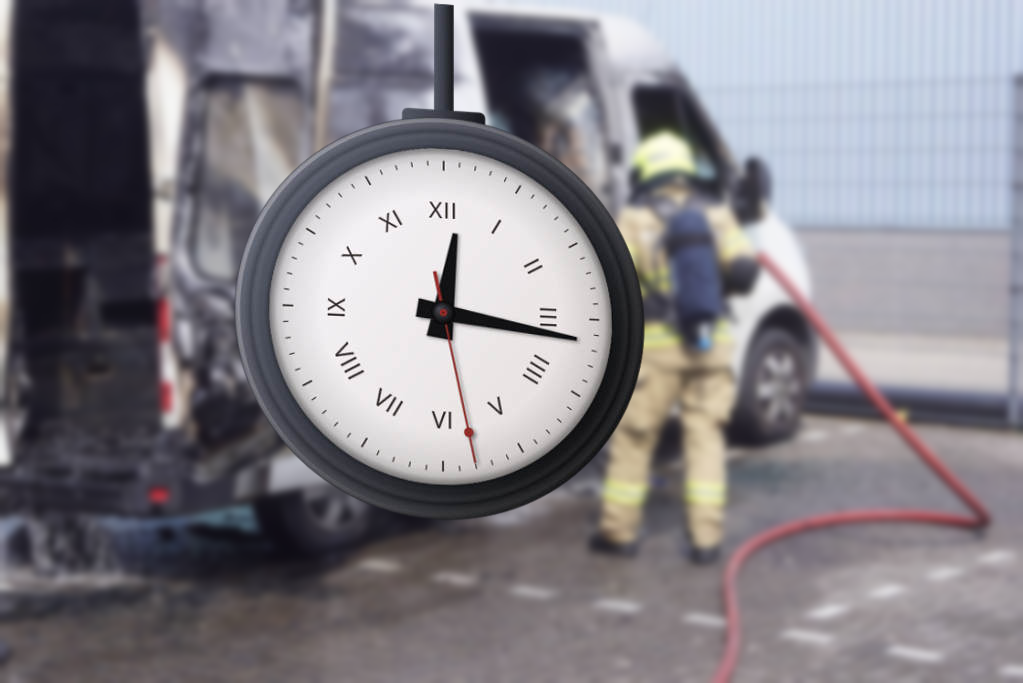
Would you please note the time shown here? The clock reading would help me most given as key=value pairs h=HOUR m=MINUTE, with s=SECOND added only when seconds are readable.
h=12 m=16 s=28
